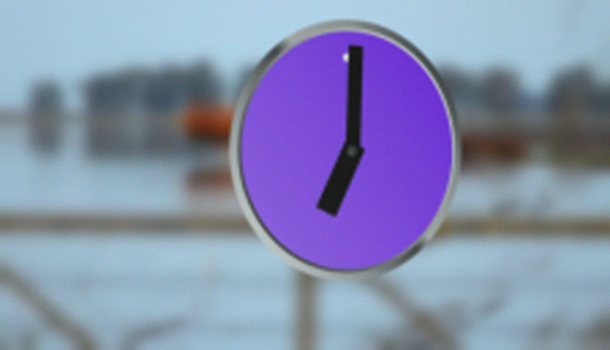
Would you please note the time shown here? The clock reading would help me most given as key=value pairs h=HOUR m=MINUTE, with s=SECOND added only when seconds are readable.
h=7 m=1
